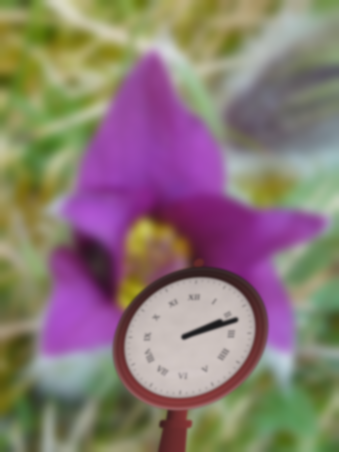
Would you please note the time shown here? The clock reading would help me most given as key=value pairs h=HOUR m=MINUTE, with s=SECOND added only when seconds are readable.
h=2 m=12
